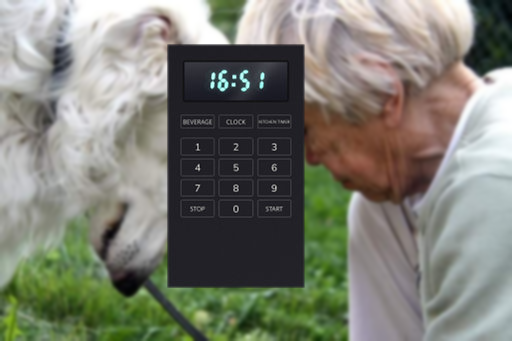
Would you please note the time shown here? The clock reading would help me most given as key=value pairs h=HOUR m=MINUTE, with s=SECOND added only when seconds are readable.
h=16 m=51
